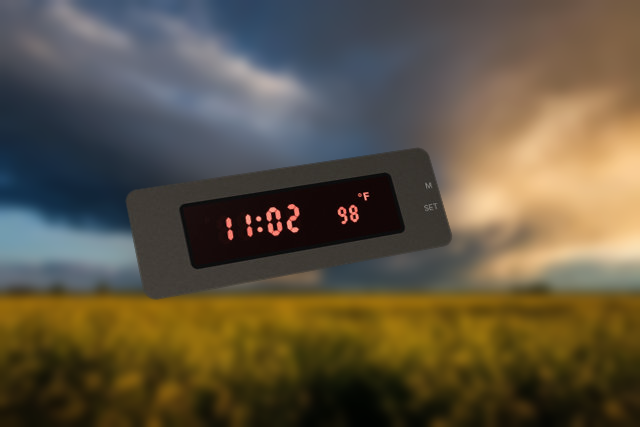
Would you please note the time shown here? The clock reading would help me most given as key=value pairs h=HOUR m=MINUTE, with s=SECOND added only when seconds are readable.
h=11 m=2
